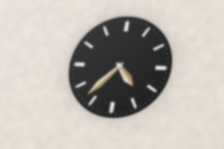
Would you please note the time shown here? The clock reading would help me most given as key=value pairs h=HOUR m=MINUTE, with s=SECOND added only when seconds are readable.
h=4 m=37
